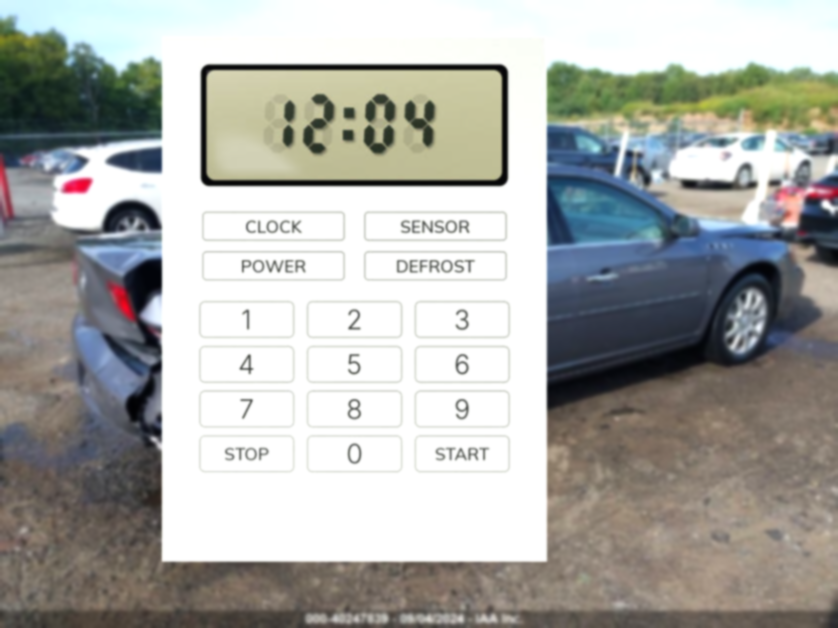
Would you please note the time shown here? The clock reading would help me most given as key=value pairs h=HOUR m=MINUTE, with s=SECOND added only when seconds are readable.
h=12 m=4
